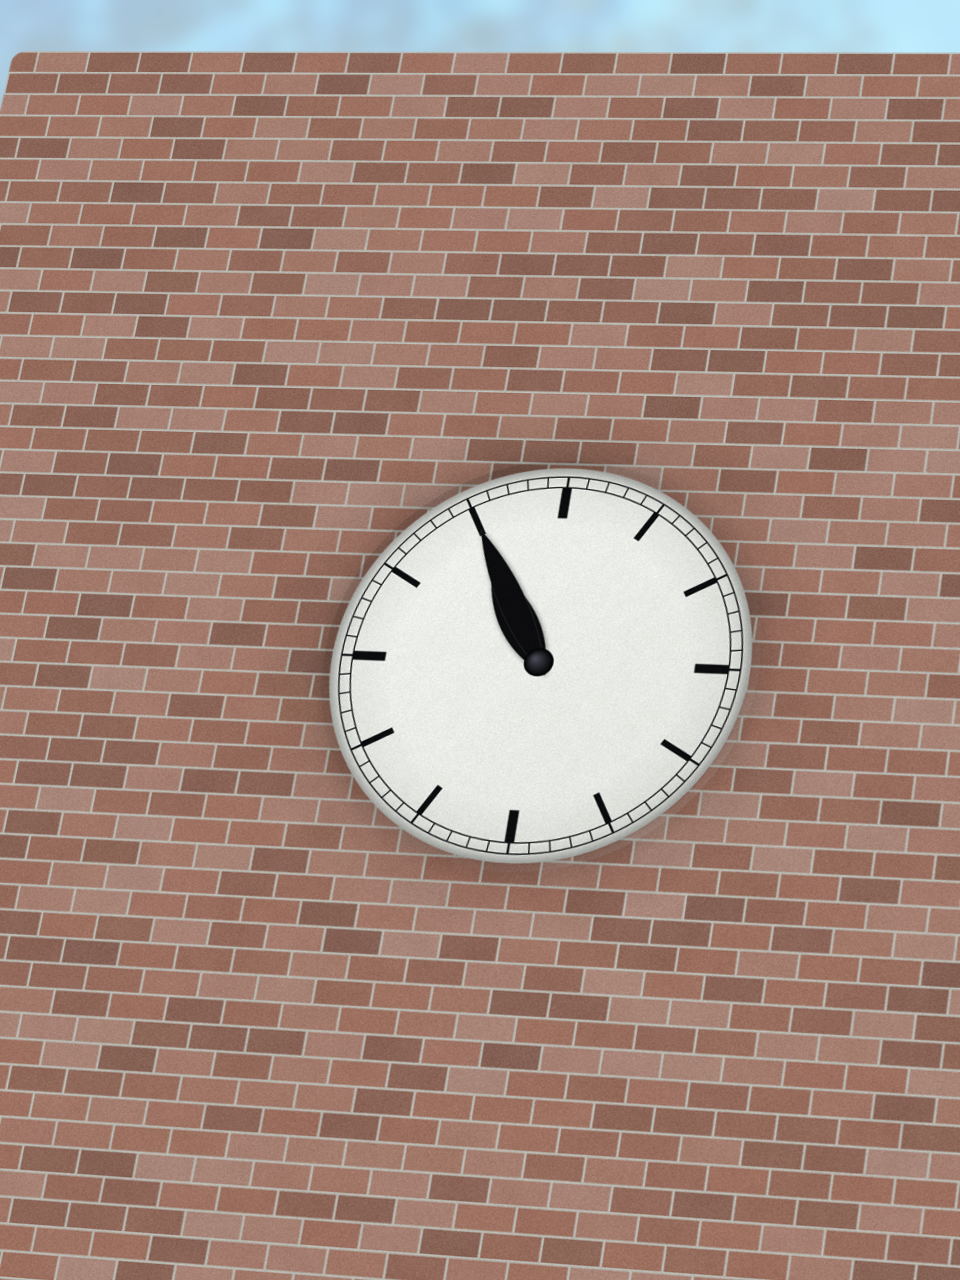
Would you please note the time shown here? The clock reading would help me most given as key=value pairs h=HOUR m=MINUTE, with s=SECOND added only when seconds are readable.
h=10 m=55
